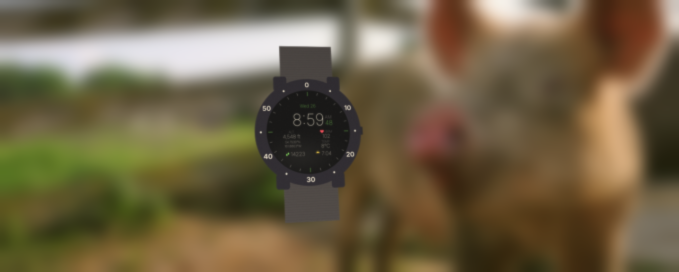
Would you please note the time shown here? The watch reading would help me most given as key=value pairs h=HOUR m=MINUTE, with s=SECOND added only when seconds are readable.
h=8 m=59
